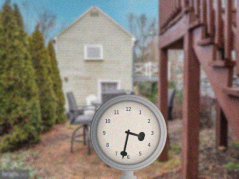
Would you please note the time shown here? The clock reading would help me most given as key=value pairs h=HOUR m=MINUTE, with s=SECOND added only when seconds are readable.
h=3 m=32
